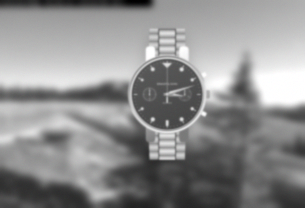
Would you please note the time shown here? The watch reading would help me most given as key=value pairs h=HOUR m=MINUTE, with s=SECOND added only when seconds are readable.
h=3 m=12
